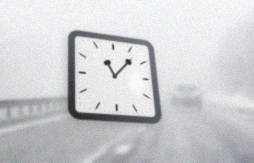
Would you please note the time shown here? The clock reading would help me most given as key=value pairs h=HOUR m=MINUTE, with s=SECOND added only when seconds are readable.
h=11 m=7
